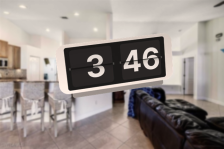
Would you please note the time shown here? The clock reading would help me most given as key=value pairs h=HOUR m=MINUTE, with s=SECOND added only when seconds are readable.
h=3 m=46
